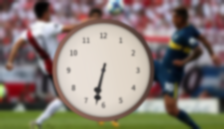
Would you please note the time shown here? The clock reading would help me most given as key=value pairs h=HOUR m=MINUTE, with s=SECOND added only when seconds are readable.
h=6 m=32
